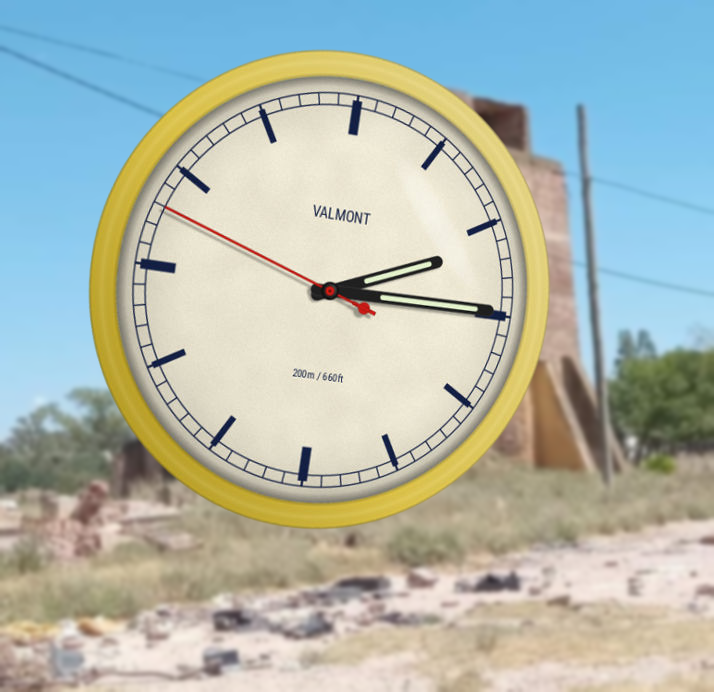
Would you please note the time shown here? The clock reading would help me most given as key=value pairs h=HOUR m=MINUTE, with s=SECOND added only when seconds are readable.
h=2 m=14 s=48
